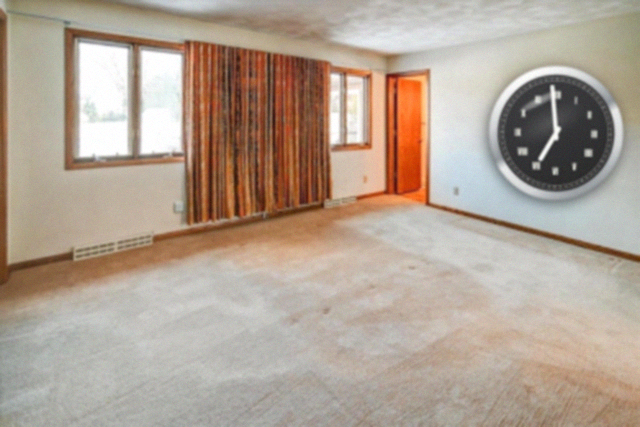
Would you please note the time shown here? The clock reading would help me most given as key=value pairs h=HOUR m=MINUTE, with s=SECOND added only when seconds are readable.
h=6 m=59
